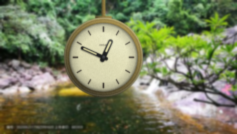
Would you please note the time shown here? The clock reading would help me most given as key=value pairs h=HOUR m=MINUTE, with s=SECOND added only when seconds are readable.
h=12 m=49
